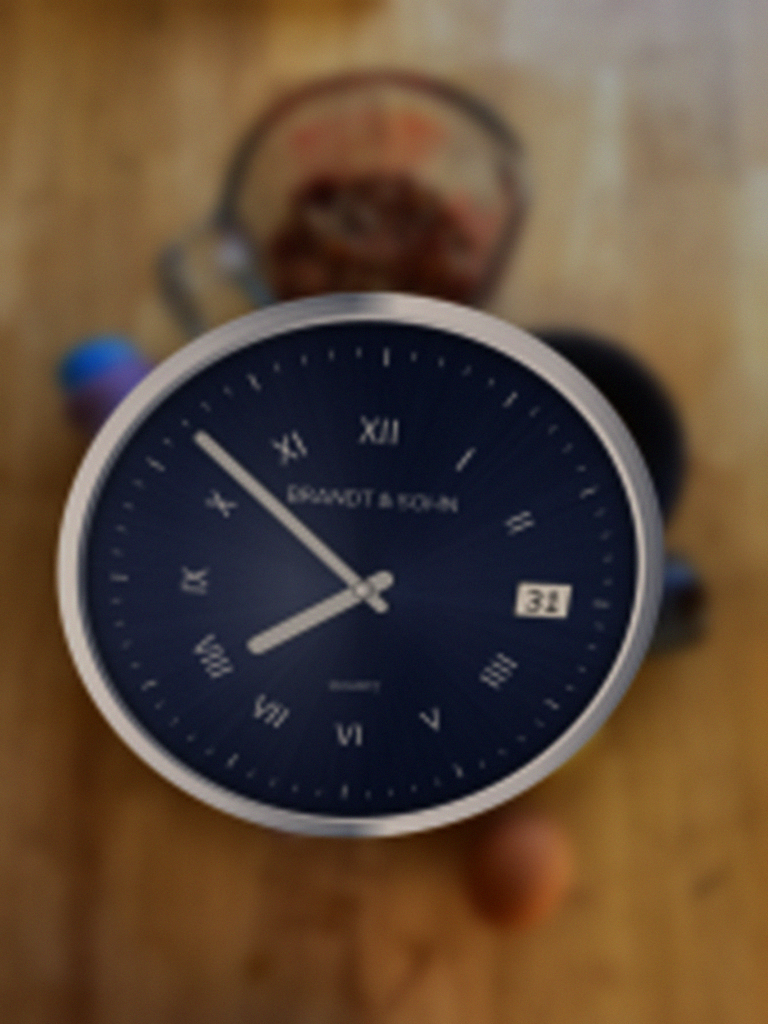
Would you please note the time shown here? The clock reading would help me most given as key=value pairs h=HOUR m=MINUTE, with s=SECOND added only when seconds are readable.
h=7 m=52
